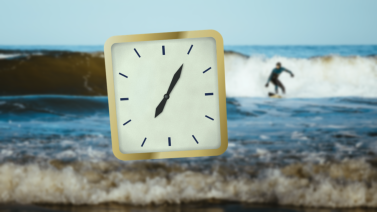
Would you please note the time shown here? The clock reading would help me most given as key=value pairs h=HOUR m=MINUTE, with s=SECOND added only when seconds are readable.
h=7 m=5
